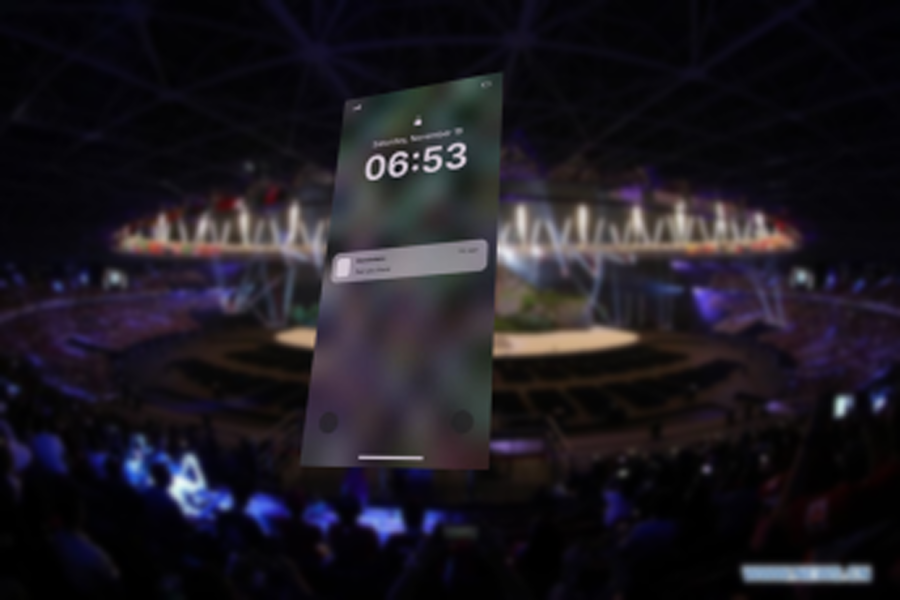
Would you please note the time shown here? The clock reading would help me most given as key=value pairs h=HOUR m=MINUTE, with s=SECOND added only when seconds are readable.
h=6 m=53
